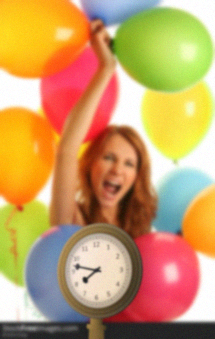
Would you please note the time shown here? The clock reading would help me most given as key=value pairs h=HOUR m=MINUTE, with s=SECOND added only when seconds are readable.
h=7 m=47
